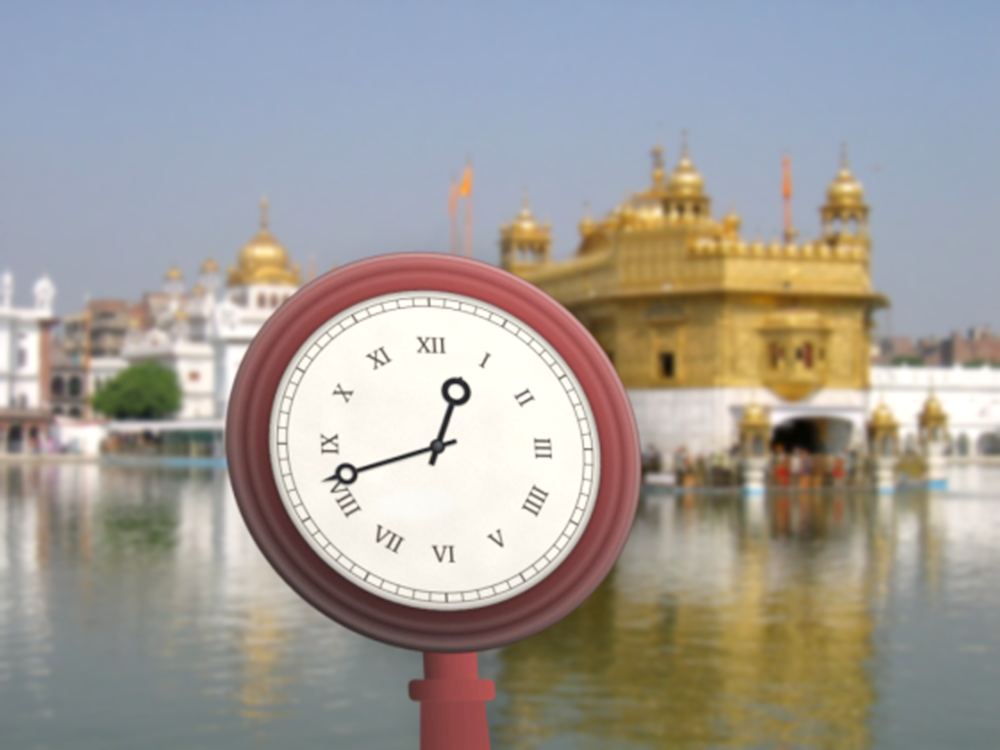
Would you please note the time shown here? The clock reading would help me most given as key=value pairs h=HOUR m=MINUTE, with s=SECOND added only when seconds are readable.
h=12 m=42
